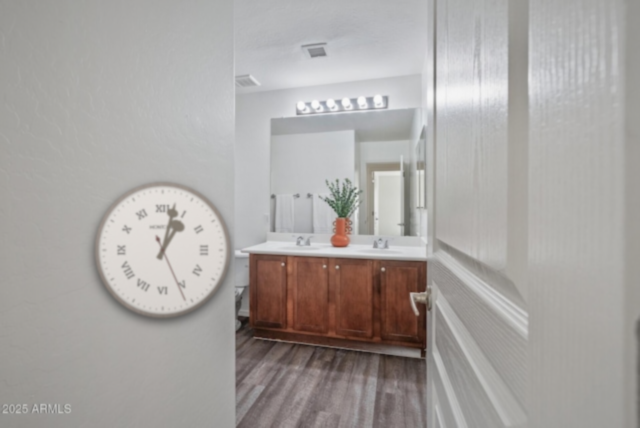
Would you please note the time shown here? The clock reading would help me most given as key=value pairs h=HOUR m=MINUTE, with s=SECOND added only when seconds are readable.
h=1 m=2 s=26
